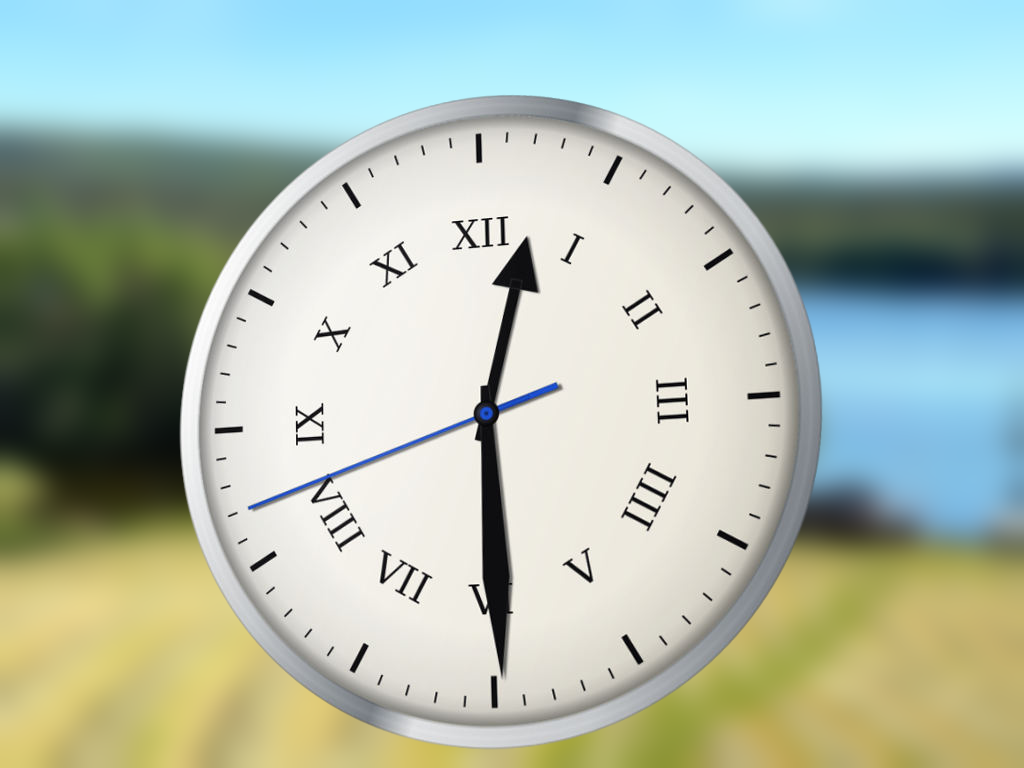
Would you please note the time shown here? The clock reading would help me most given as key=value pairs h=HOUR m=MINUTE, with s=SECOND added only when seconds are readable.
h=12 m=29 s=42
